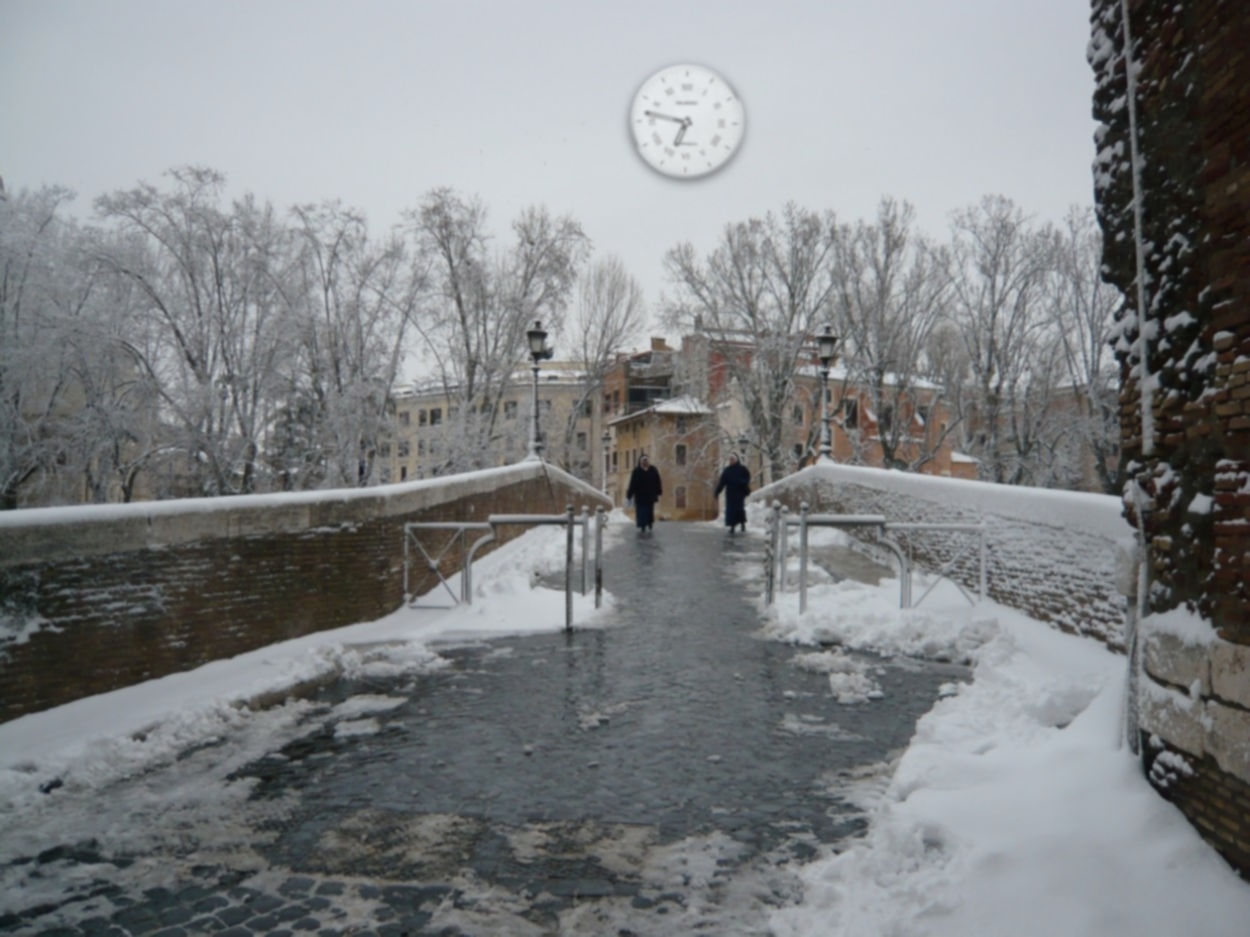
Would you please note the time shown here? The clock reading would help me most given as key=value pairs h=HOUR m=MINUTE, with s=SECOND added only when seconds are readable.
h=6 m=47
